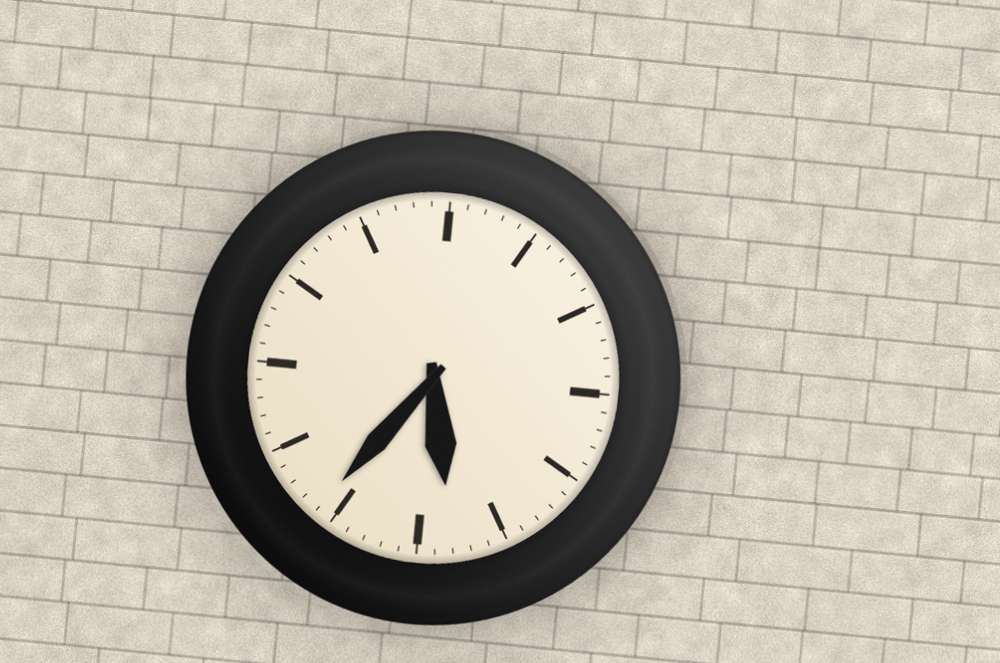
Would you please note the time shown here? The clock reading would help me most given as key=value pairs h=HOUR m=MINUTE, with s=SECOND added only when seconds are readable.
h=5 m=36
